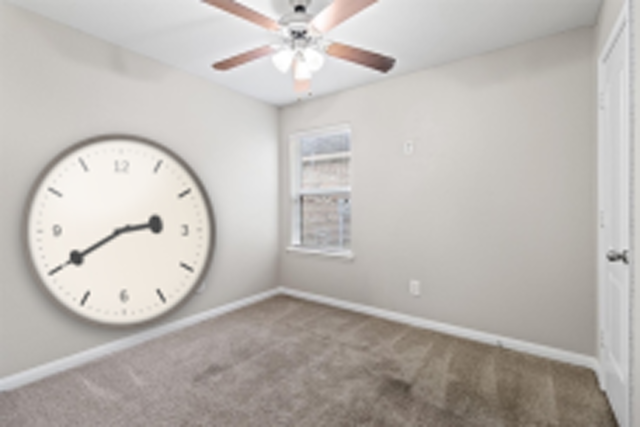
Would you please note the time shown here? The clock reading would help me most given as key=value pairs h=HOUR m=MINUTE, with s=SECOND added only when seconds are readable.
h=2 m=40
